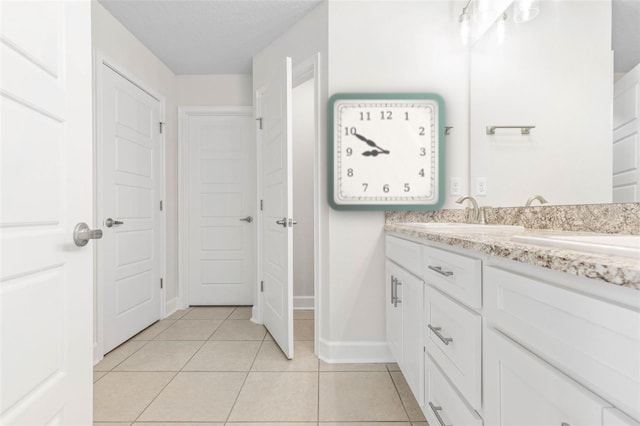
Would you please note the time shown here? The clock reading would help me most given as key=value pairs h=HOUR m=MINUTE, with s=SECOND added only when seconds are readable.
h=8 m=50
